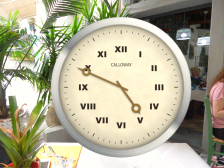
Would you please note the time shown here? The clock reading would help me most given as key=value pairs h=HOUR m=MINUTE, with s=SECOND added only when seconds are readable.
h=4 m=49
